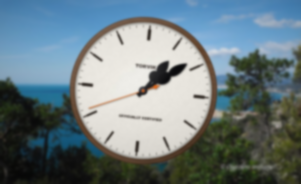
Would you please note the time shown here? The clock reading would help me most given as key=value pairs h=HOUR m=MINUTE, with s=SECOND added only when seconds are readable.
h=1 m=8 s=41
